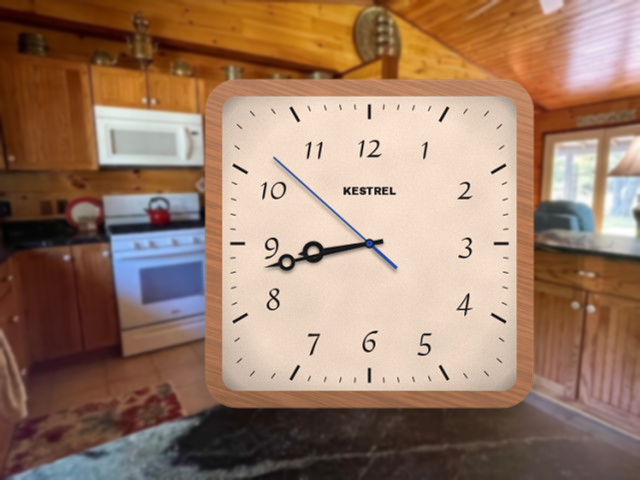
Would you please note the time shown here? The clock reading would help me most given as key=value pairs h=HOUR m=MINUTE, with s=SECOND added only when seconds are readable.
h=8 m=42 s=52
